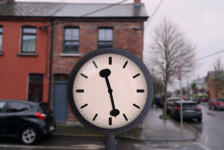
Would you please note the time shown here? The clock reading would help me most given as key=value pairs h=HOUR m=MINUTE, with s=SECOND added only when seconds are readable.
h=11 m=28
